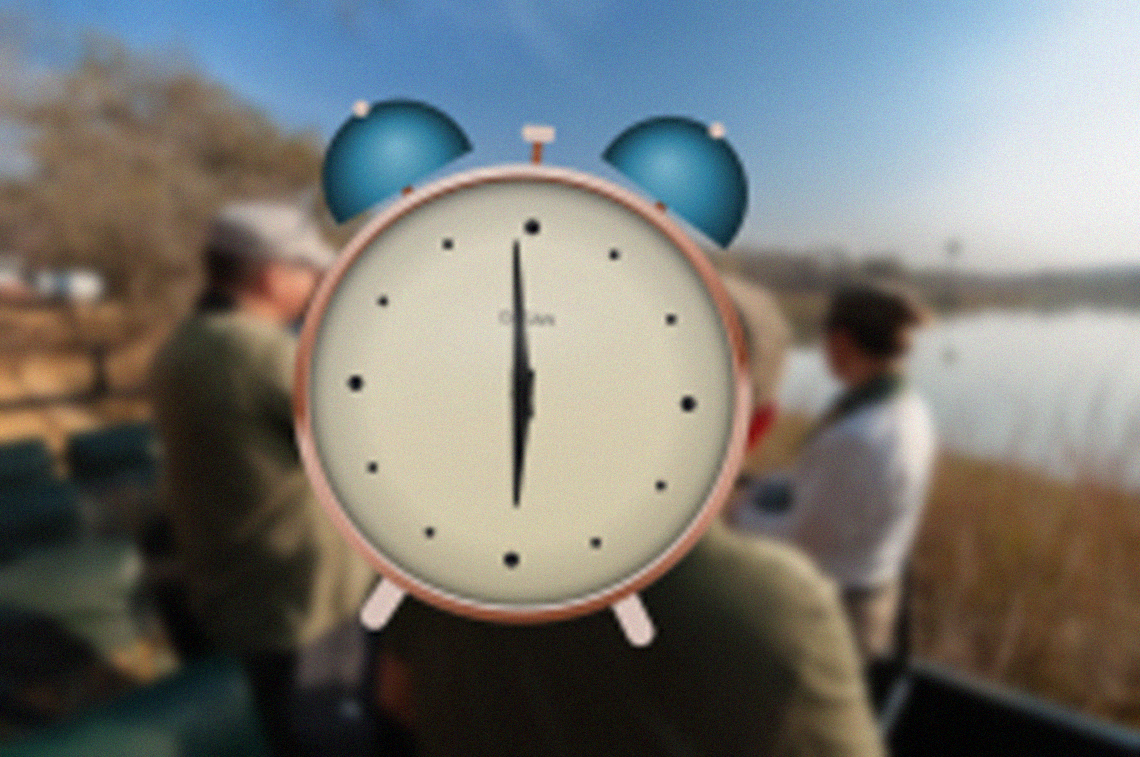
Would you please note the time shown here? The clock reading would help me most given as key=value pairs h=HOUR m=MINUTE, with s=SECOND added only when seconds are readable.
h=5 m=59
